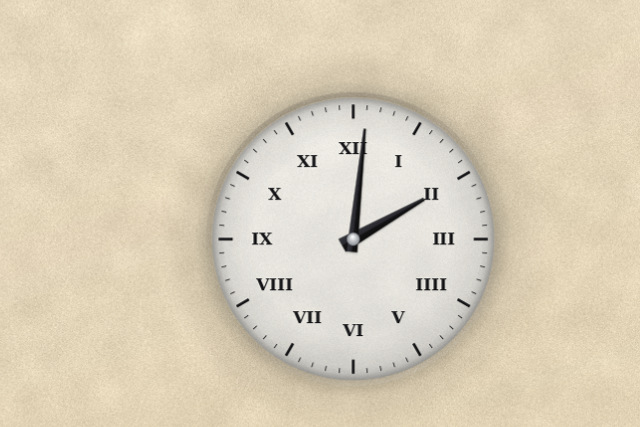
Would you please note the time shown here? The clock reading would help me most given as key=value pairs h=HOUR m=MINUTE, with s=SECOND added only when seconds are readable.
h=2 m=1
